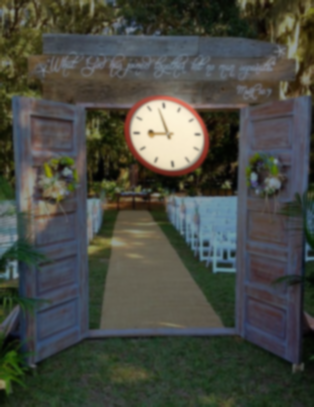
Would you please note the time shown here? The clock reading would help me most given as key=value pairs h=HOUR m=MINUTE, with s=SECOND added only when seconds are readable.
h=8 m=58
